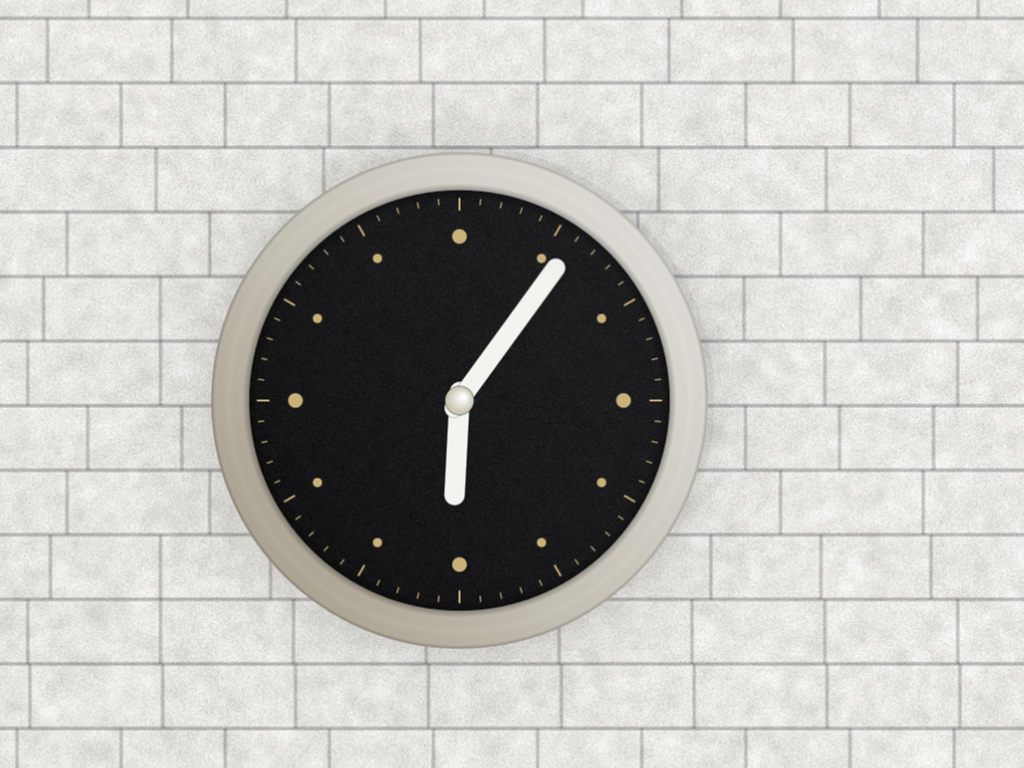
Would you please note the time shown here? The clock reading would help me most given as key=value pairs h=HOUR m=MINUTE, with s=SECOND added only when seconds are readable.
h=6 m=6
